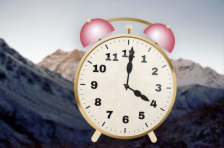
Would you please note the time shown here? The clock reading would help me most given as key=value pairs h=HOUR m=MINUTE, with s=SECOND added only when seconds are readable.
h=4 m=1
